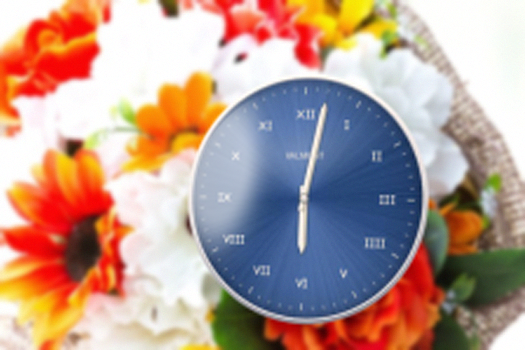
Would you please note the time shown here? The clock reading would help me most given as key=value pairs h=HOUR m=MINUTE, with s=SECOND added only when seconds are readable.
h=6 m=2
